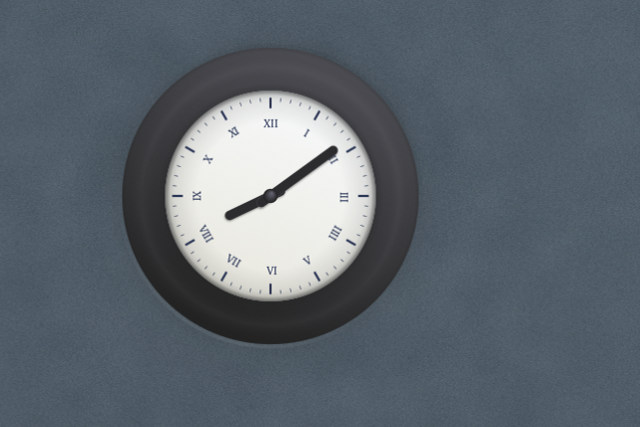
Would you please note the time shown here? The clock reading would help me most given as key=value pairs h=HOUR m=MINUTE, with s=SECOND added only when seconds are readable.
h=8 m=9
